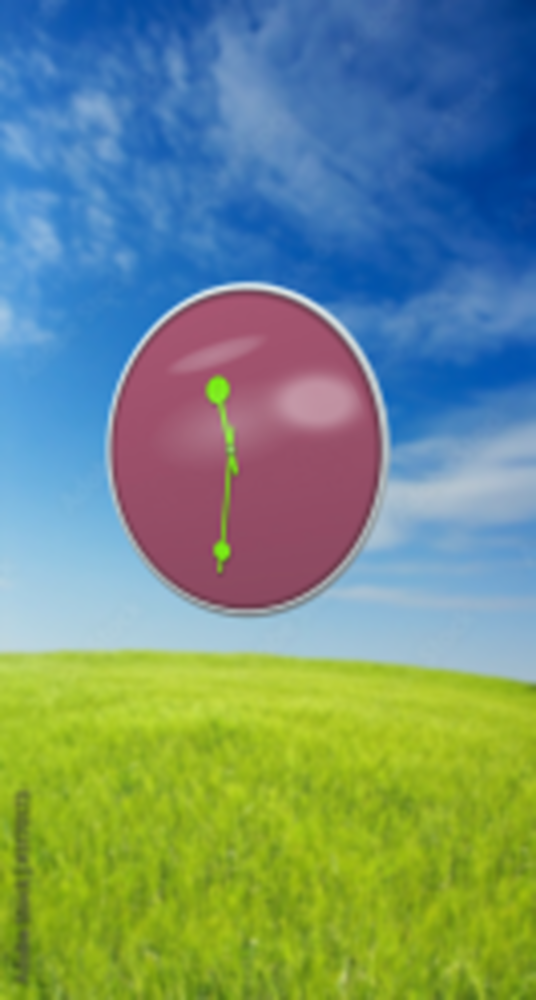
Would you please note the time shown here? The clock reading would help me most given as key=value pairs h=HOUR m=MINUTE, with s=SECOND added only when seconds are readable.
h=11 m=31
